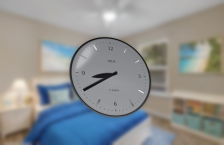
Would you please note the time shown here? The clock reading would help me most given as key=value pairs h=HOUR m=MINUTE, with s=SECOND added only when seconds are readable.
h=8 m=40
